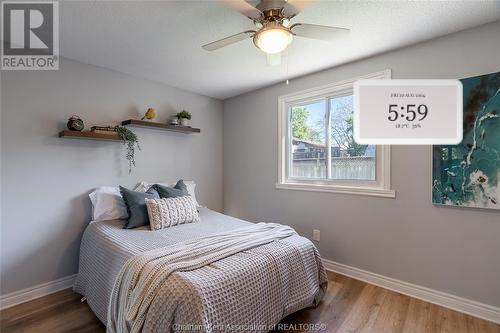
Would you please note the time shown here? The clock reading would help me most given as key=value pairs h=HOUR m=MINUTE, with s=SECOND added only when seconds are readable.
h=5 m=59
